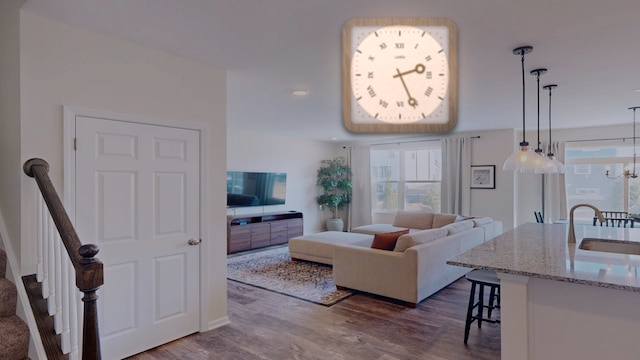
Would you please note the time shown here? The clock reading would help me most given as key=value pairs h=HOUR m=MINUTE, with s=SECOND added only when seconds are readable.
h=2 m=26
